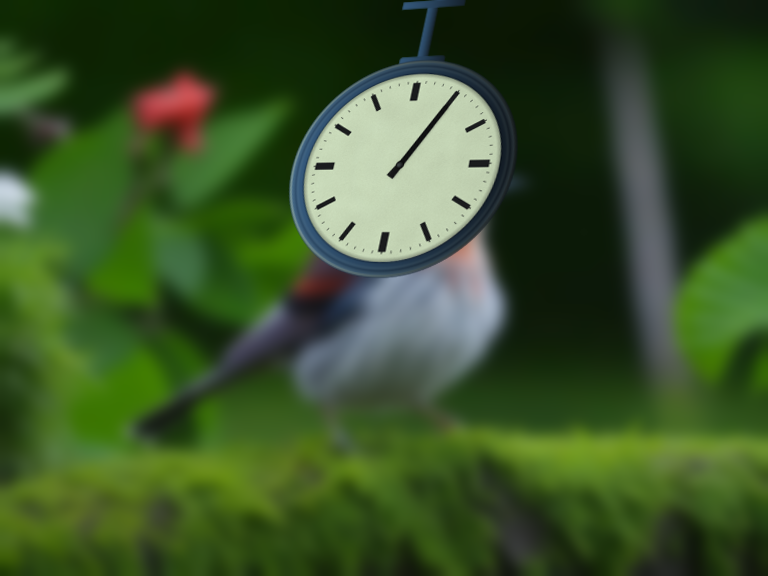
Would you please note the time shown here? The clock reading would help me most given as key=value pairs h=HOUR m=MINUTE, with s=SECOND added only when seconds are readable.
h=1 m=5
